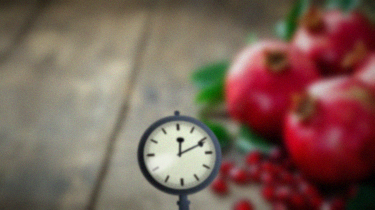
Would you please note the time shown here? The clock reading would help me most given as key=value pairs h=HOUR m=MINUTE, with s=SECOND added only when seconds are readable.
h=12 m=11
